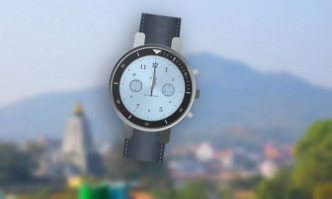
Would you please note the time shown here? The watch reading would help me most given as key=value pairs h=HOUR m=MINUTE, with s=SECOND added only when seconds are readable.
h=12 m=0
